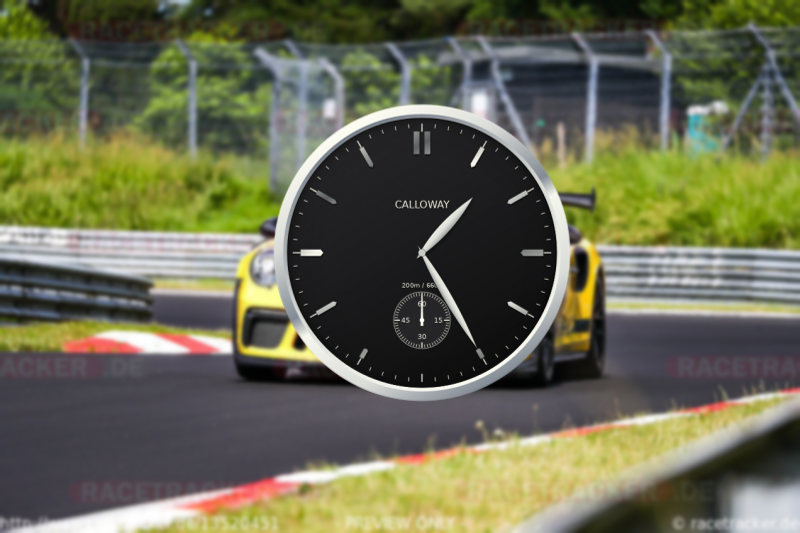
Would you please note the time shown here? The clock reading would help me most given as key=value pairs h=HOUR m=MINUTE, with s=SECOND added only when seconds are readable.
h=1 m=25
